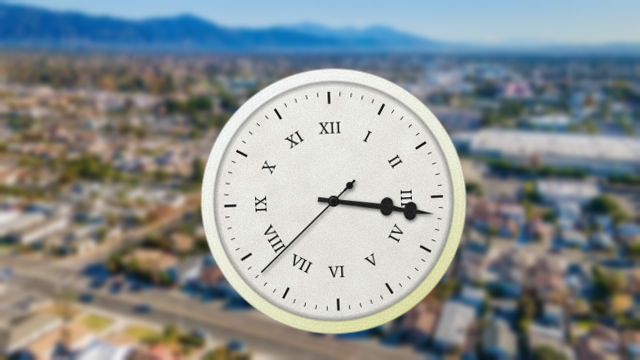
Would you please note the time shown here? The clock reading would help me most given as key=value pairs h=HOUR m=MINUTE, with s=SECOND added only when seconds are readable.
h=3 m=16 s=38
